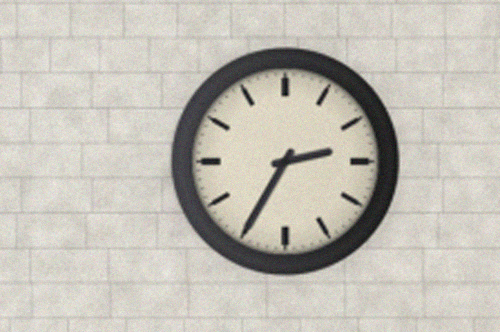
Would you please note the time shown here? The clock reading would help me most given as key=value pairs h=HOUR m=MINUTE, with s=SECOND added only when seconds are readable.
h=2 m=35
